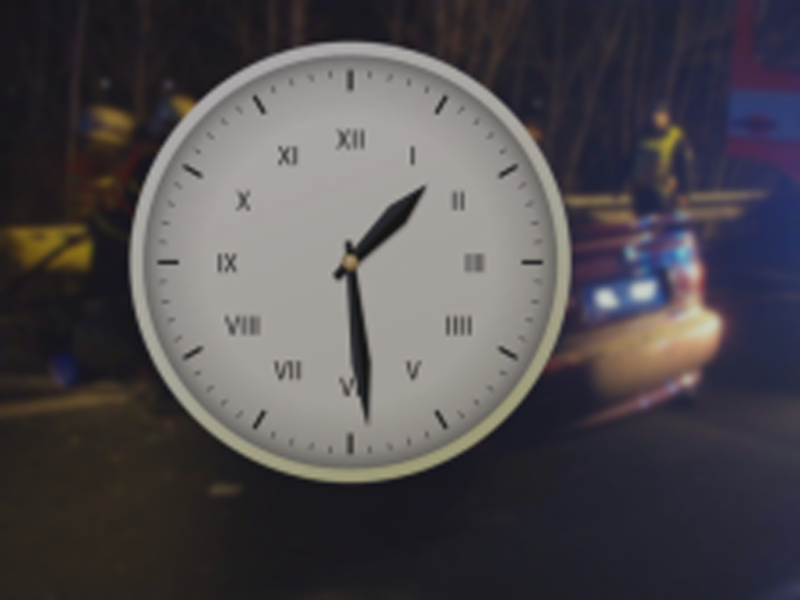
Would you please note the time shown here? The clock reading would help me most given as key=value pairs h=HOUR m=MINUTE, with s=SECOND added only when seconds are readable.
h=1 m=29
